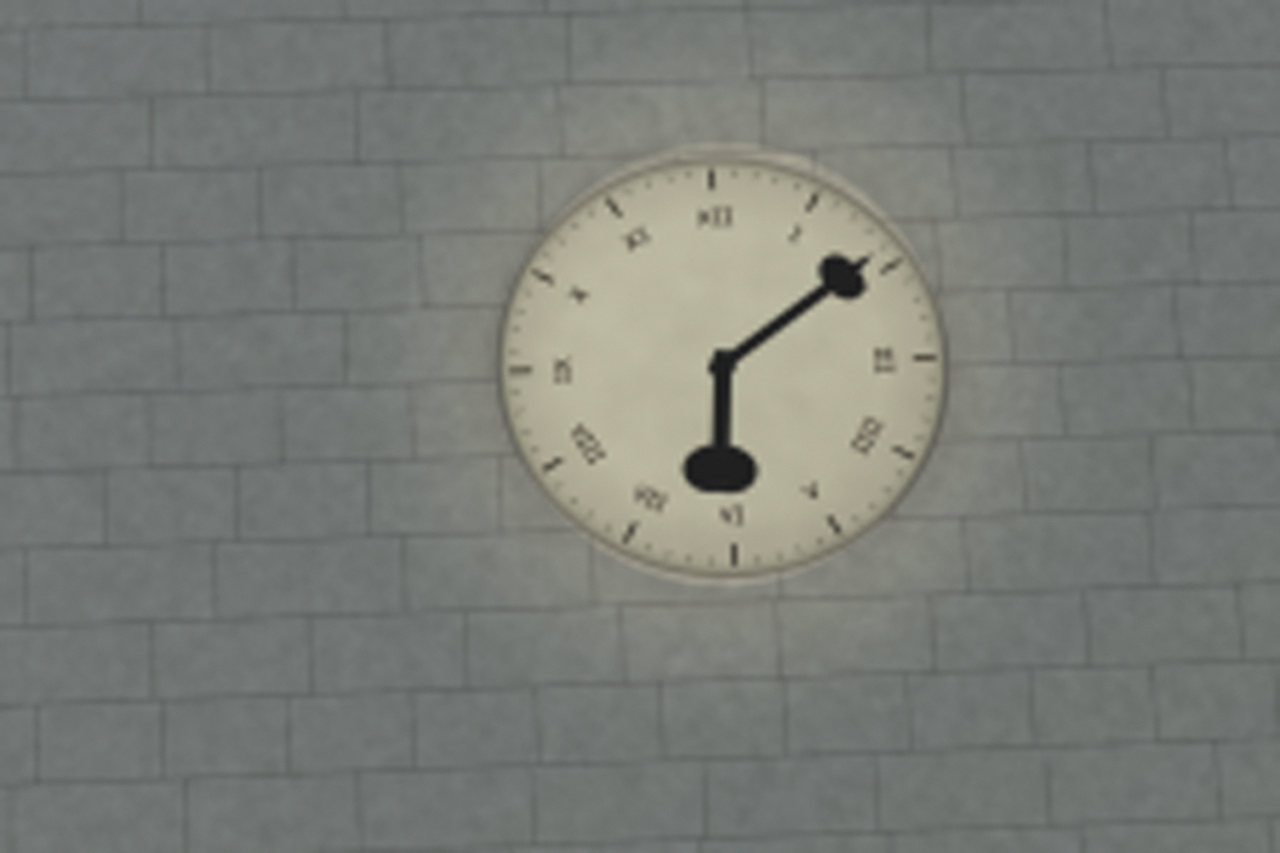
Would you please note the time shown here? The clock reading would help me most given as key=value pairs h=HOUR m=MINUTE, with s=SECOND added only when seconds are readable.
h=6 m=9
